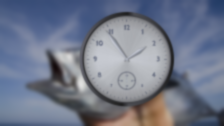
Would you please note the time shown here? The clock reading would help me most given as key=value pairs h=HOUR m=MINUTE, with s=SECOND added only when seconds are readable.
h=1 m=54
